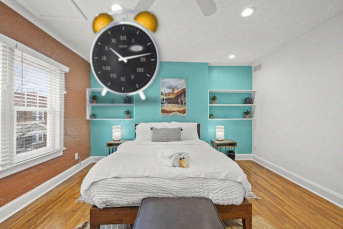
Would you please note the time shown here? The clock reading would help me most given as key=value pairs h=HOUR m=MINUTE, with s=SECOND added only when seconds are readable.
h=10 m=13
